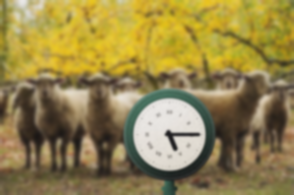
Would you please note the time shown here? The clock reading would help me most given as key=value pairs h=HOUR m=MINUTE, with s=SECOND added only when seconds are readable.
h=5 m=15
